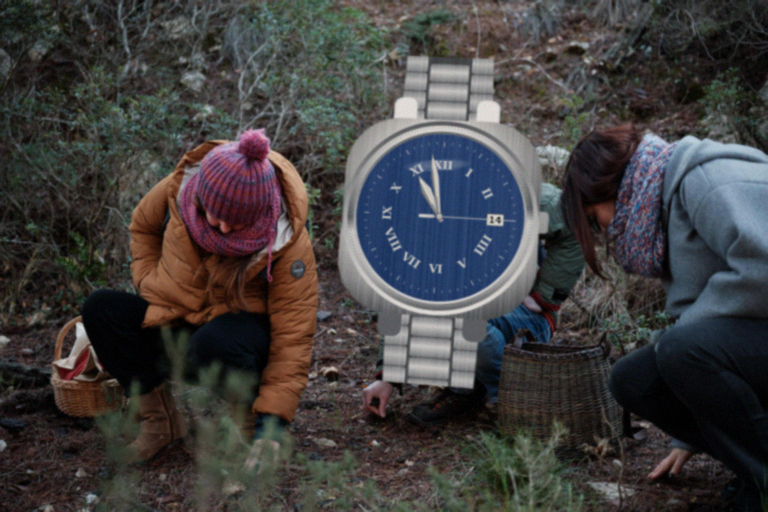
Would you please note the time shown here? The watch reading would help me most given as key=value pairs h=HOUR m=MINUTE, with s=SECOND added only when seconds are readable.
h=10 m=58 s=15
